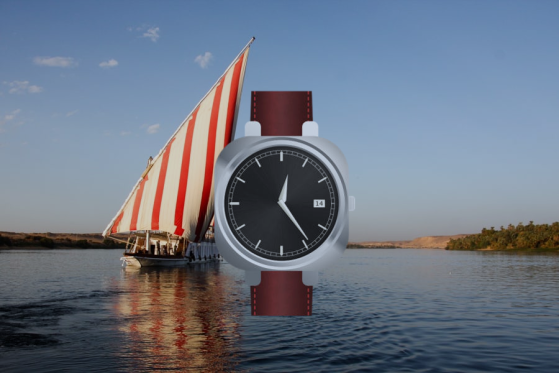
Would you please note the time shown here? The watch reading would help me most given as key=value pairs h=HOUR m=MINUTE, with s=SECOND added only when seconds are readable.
h=12 m=24
